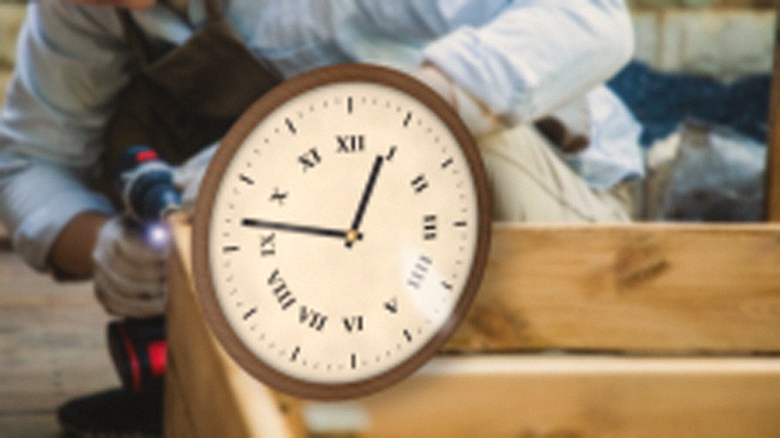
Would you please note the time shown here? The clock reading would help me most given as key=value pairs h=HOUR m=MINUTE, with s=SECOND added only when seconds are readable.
h=12 m=47
